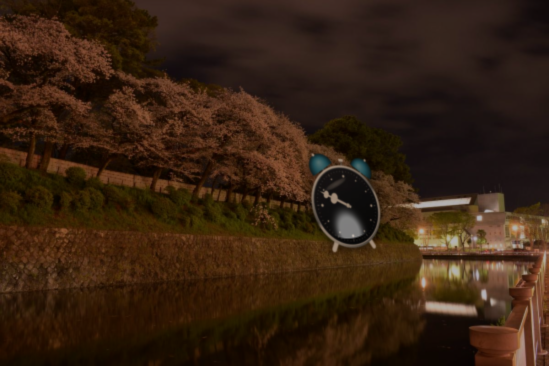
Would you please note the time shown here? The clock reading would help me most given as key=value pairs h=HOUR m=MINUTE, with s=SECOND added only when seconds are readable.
h=9 m=49
